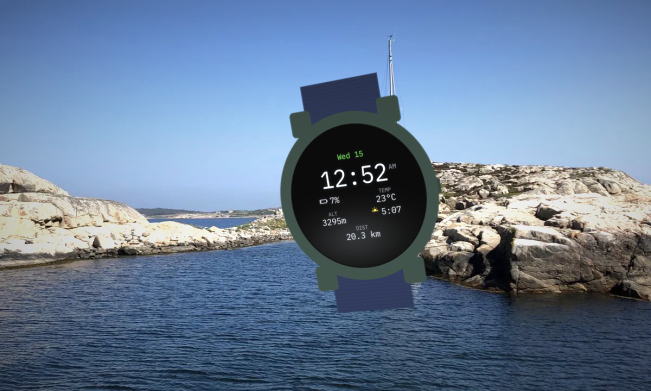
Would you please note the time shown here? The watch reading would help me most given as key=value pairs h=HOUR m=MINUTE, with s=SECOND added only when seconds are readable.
h=12 m=52
